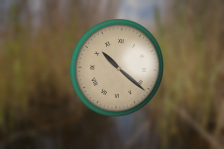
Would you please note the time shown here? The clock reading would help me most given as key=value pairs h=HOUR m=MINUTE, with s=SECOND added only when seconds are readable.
h=10 m=21
